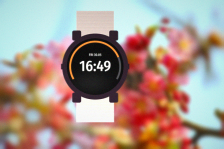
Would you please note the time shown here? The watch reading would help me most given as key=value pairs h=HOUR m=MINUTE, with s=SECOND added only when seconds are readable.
h=16 m=49
